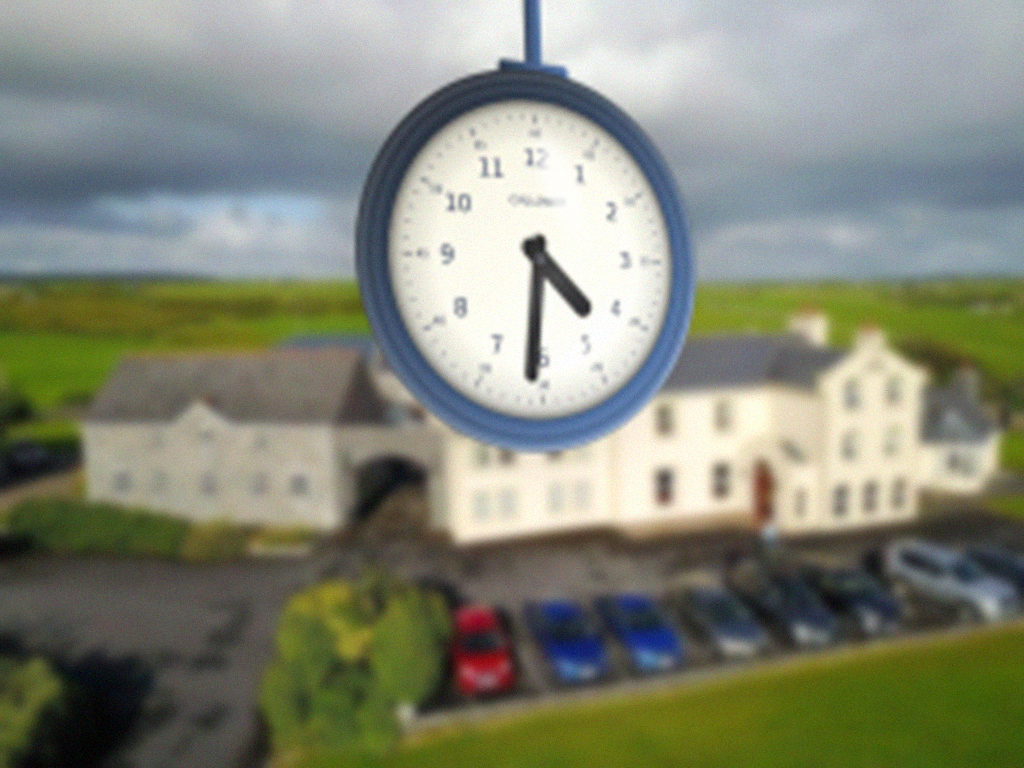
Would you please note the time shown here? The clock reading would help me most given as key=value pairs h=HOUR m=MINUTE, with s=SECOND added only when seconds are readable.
h=4 m=31
